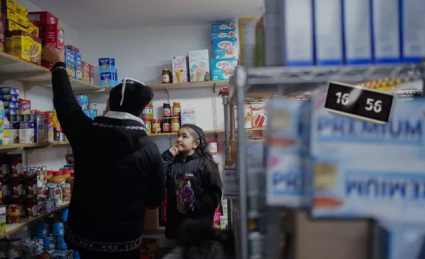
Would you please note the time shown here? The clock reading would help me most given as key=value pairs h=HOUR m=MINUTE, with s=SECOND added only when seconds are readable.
h=16 m=56
